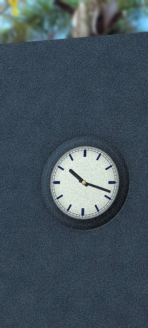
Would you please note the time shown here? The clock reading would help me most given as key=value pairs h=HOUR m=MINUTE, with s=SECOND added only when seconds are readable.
h=10 m=18
